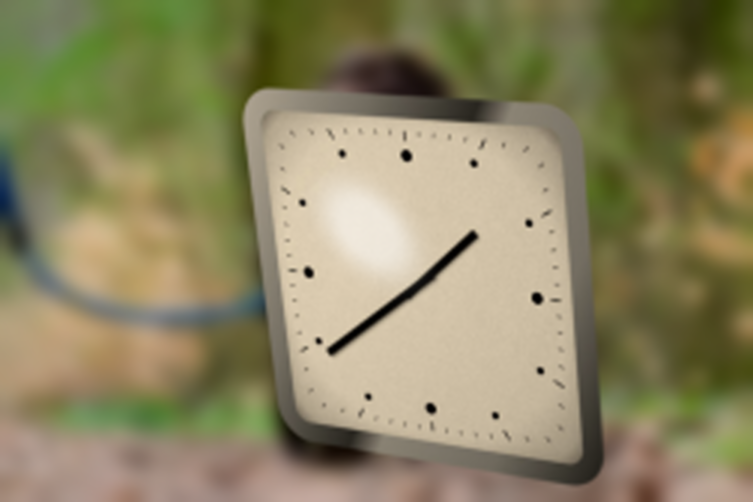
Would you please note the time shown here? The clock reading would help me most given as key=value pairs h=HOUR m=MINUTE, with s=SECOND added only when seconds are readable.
h=1 m=39
